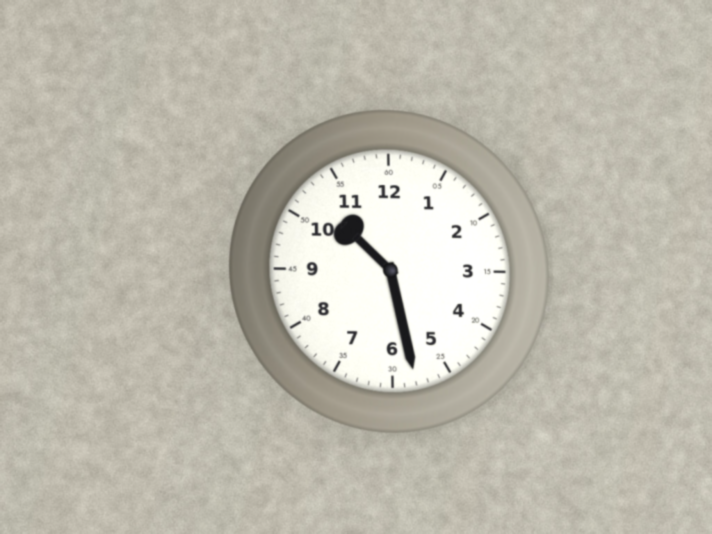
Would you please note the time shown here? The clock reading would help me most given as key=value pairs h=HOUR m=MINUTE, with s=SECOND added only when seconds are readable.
h=10 m=28
